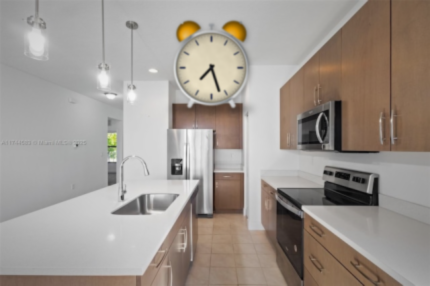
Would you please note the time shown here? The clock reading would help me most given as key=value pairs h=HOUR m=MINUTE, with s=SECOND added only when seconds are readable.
h=7 m=27
